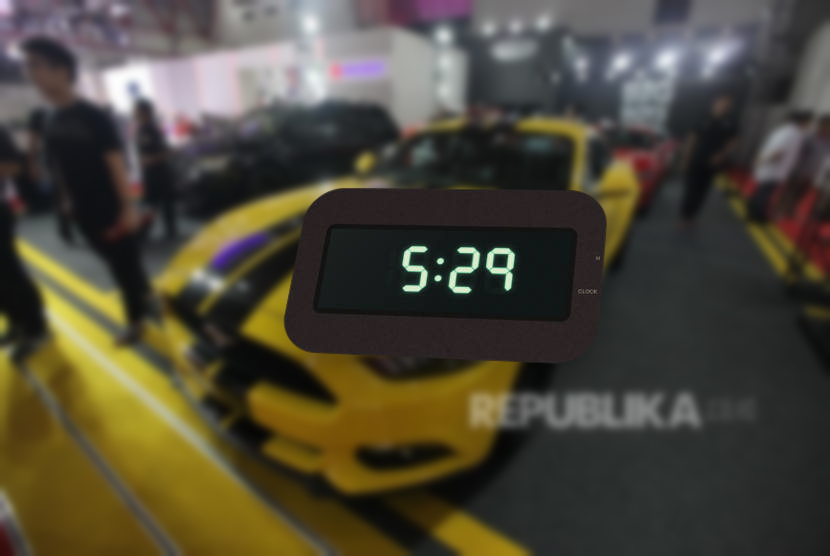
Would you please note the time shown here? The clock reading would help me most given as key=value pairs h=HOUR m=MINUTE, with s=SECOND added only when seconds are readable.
h=5 m=29
